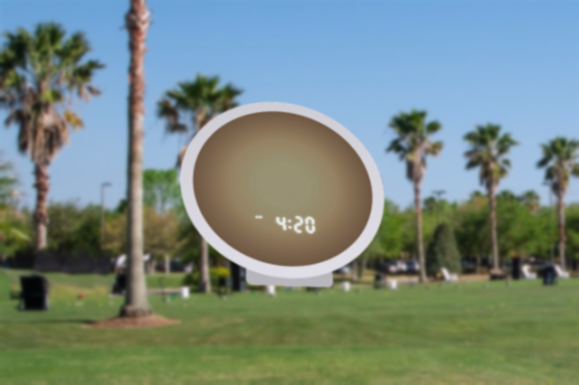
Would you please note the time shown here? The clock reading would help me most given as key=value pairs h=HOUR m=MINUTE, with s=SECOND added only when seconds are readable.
h=4 m=20
